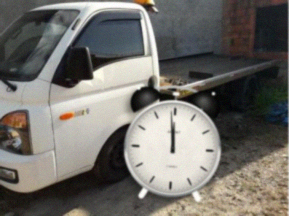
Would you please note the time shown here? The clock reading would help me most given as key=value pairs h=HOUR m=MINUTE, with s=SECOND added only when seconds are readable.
h=11 m=59
